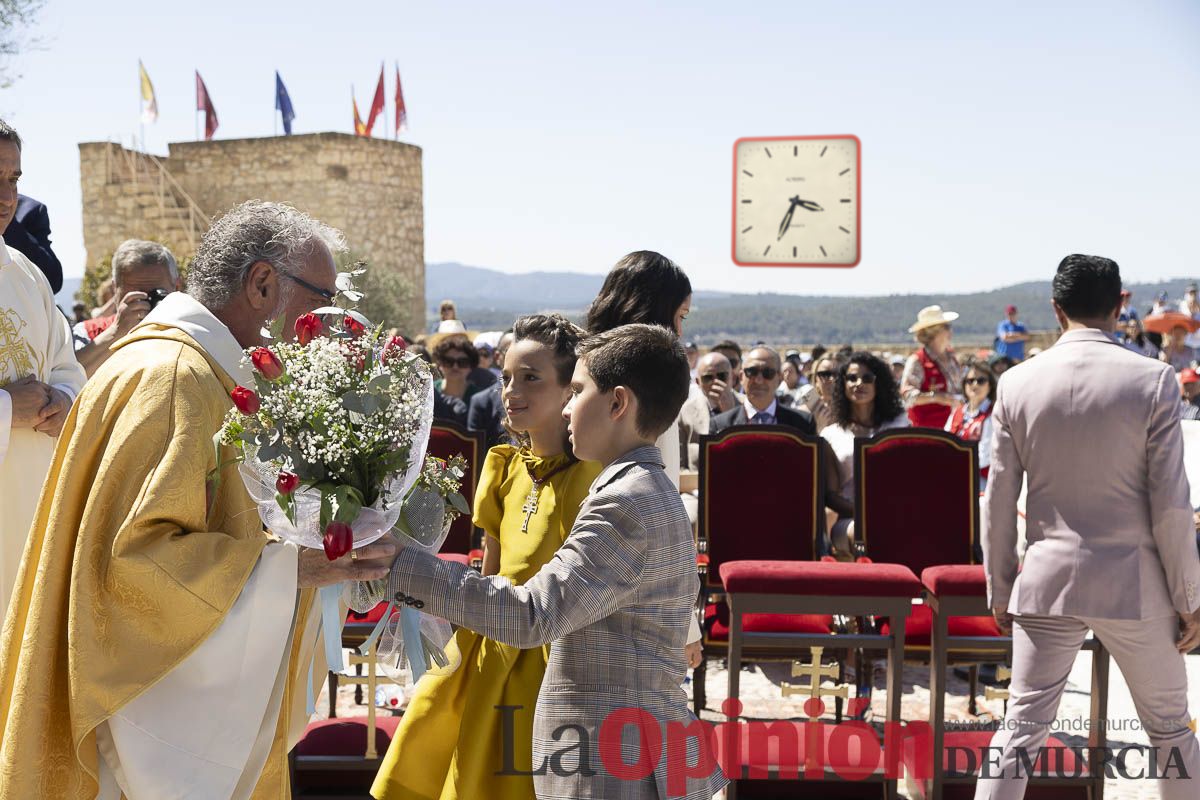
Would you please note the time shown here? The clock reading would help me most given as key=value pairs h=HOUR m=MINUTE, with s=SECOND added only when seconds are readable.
h=3 m=34
